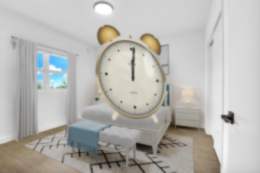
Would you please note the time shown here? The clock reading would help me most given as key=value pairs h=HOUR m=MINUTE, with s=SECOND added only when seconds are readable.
h=12 m=1
